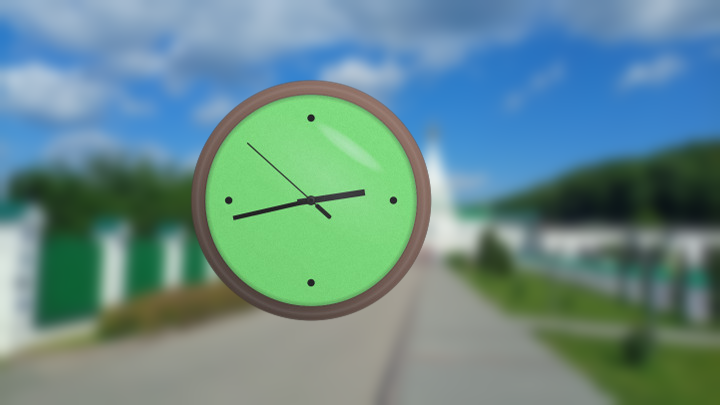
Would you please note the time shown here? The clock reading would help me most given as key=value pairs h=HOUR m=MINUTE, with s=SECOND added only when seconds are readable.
h=2 m=42 s=52
